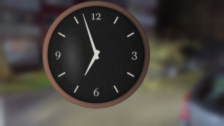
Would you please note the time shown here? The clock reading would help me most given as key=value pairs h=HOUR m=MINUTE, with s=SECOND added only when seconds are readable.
h=6 m=57
